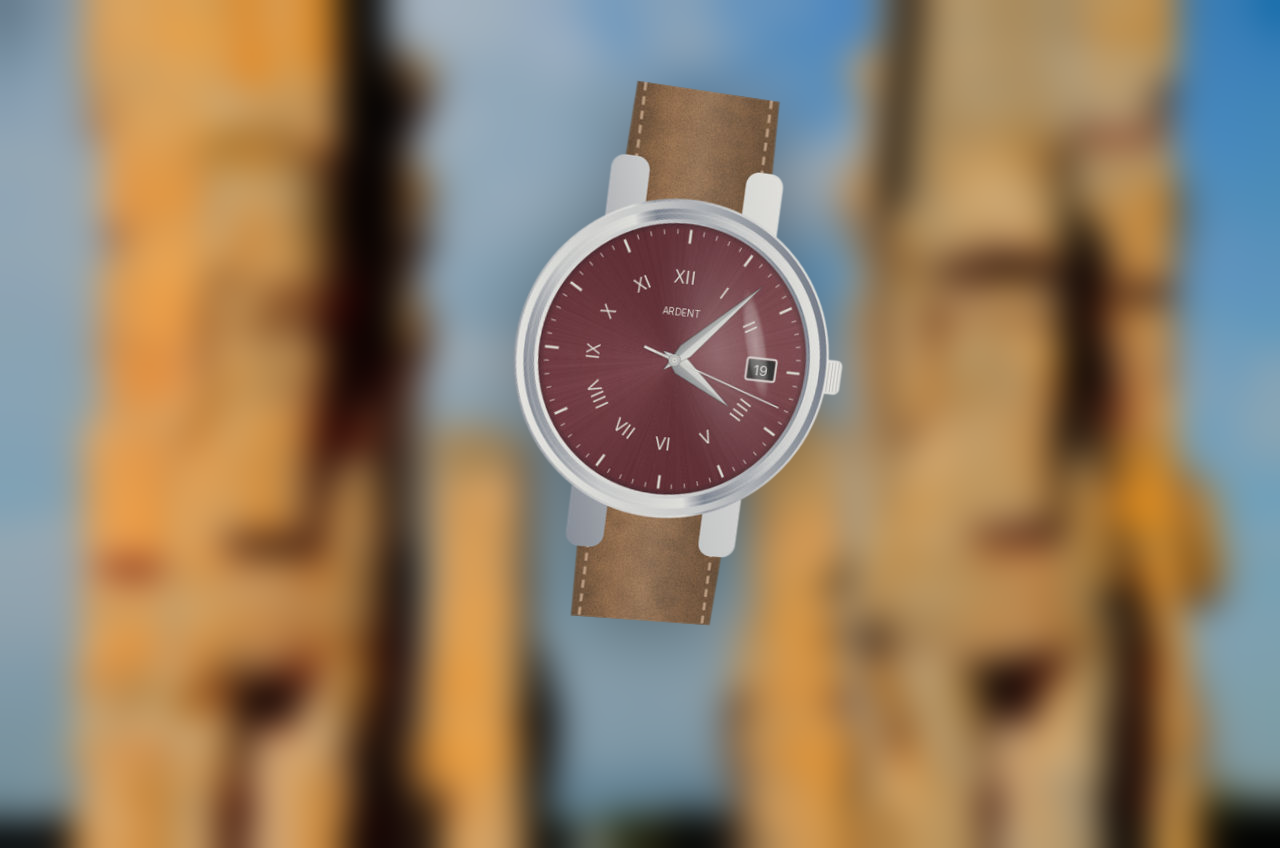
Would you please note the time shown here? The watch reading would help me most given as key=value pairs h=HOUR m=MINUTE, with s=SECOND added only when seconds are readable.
h=4 m=7 s=18
